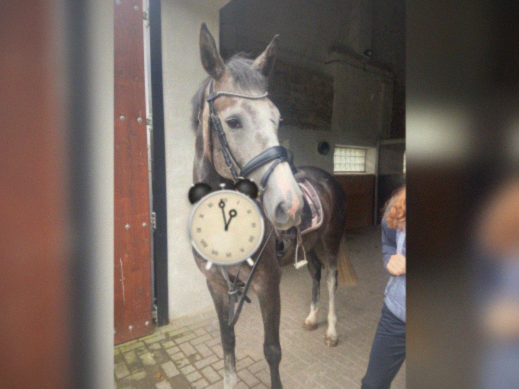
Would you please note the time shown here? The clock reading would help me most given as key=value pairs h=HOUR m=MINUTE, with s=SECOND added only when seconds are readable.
h=12 m=59
